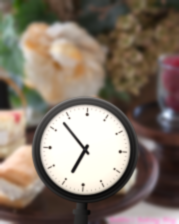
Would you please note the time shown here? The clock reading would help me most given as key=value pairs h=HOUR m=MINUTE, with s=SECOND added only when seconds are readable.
h=6 m=53
